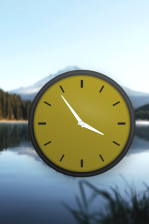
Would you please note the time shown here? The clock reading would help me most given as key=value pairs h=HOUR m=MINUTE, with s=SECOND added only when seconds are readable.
h=3 m=54
